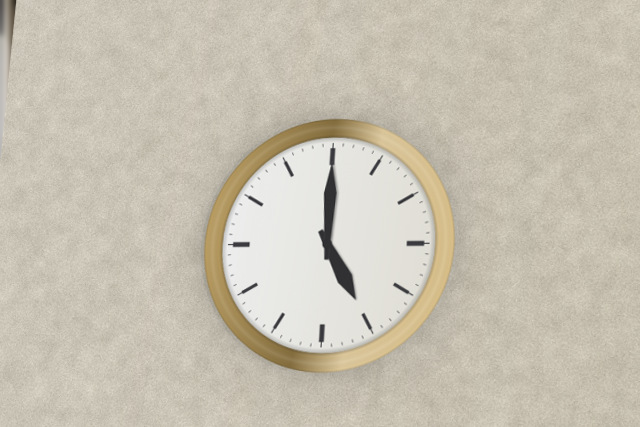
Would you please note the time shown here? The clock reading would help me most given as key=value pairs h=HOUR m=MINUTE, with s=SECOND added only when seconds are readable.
h=5 m=0
